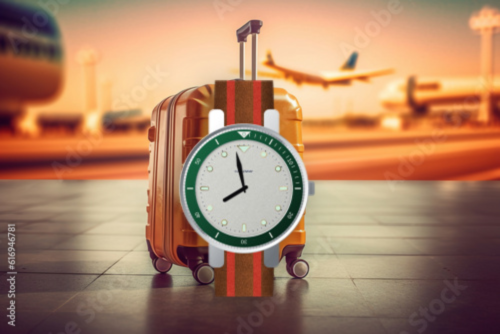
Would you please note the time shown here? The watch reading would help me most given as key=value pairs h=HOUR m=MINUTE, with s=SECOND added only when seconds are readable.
h=7 m=58
